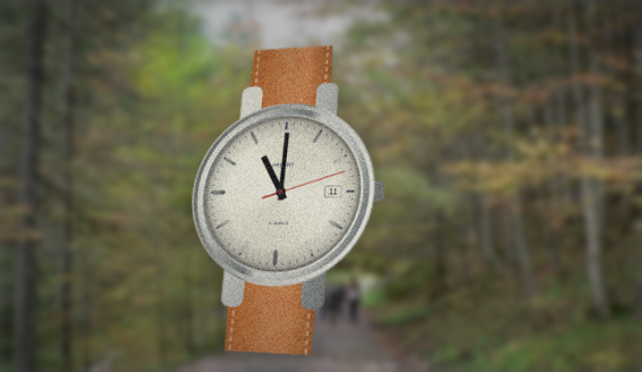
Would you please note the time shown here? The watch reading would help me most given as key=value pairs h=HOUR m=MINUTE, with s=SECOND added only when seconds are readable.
h=11 m=0 s=12
